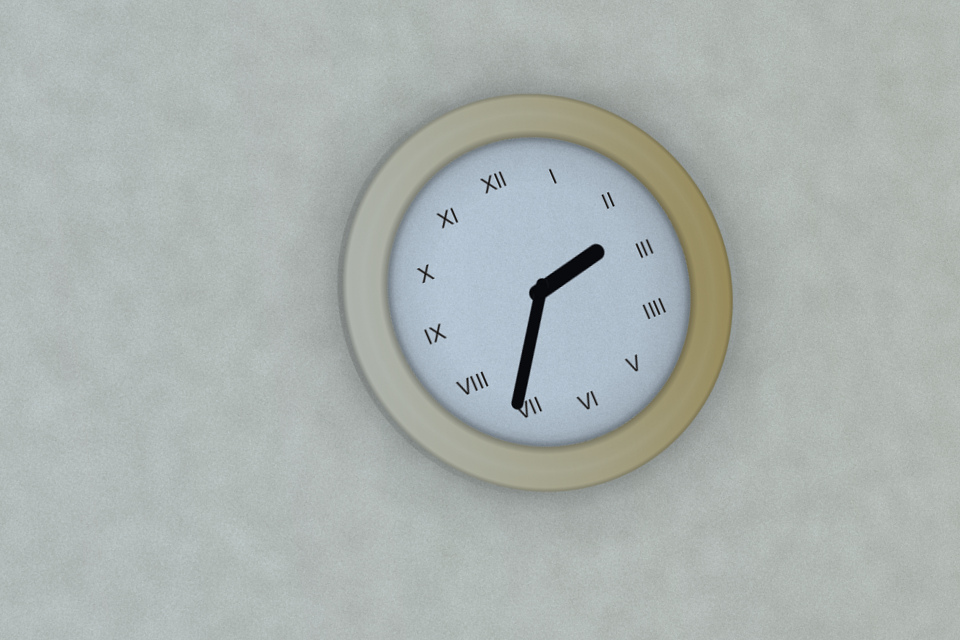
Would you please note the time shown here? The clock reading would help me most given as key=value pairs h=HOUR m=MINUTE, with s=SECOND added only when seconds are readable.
h=2 m=36
